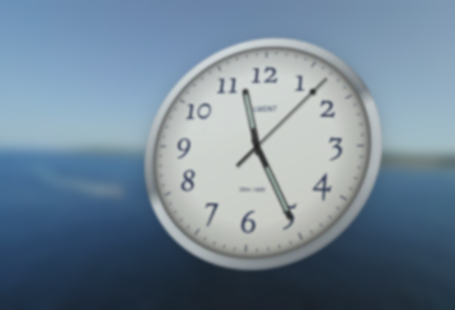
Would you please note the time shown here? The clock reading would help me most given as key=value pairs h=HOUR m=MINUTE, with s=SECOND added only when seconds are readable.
h=11 m=25 s=7
